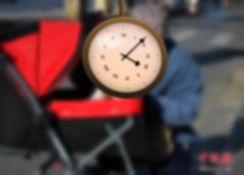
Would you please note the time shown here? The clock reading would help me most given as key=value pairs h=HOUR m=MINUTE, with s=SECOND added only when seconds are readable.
h=4 m=8
